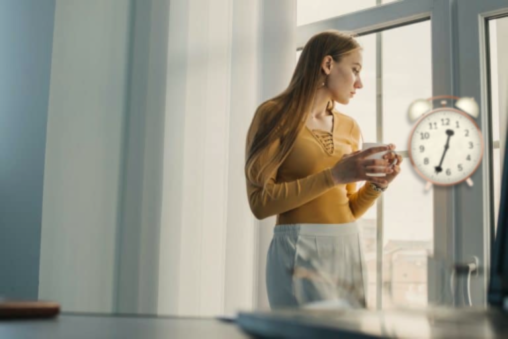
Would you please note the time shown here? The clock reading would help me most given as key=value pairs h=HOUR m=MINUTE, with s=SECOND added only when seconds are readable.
h=12 m=34
